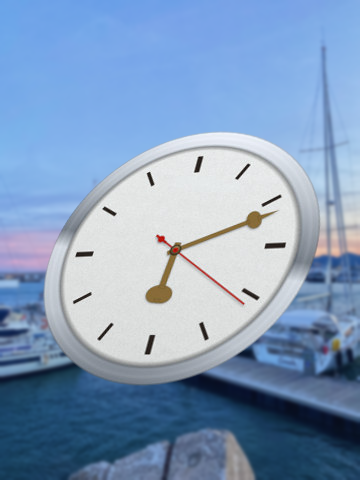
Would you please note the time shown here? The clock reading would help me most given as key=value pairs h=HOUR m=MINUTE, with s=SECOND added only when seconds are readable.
h=6 m=11 s=21
